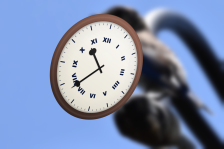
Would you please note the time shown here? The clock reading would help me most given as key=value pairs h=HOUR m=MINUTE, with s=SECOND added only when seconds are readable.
h=10 m=38
